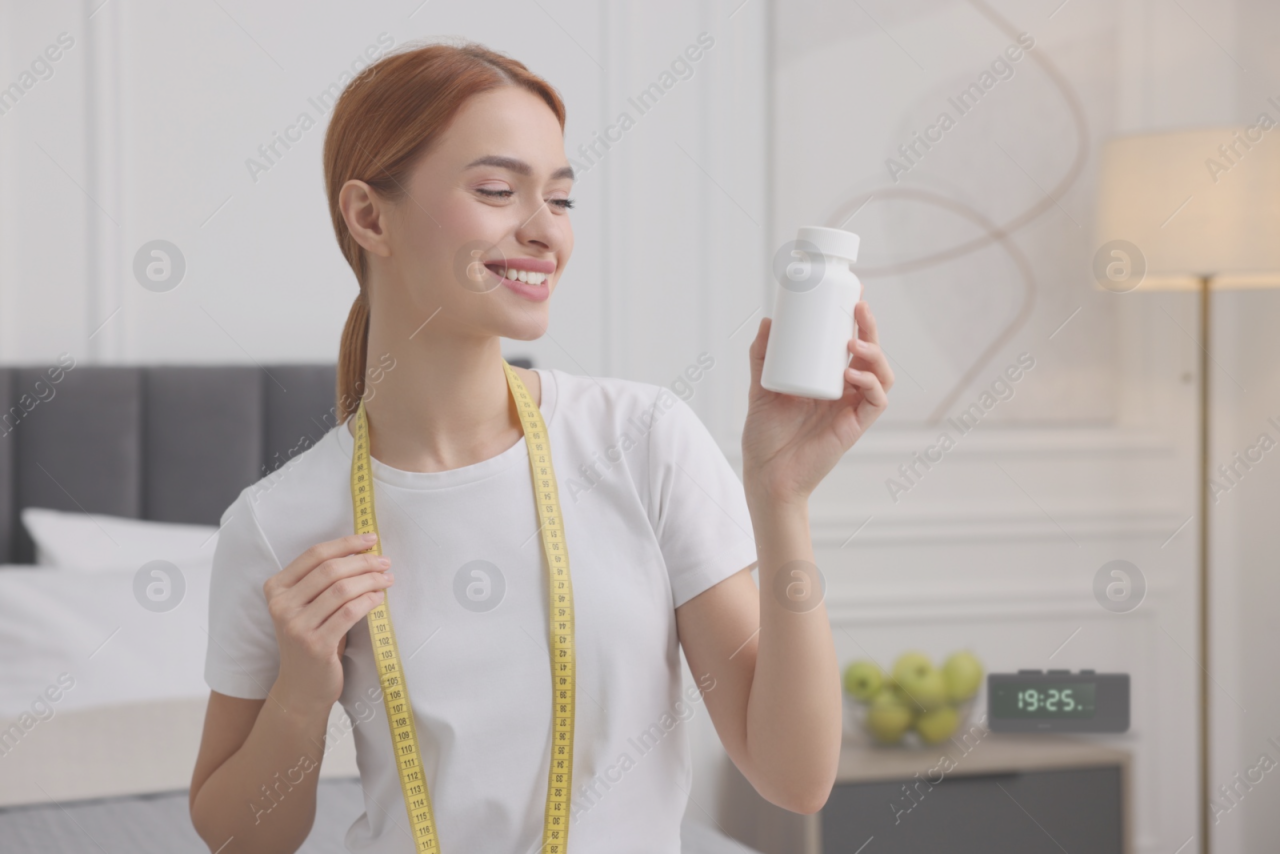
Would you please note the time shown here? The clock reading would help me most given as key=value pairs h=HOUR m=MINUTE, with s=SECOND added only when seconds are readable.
h=19 m=25
